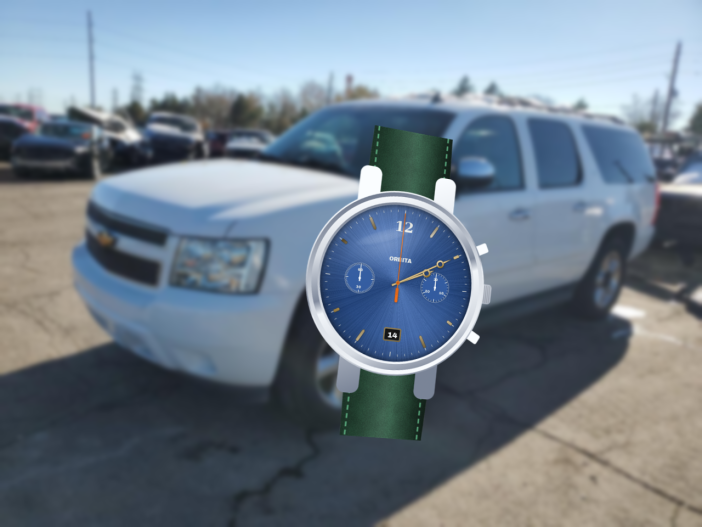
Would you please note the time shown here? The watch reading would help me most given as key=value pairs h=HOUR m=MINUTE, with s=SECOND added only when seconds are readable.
h=2 m=10
